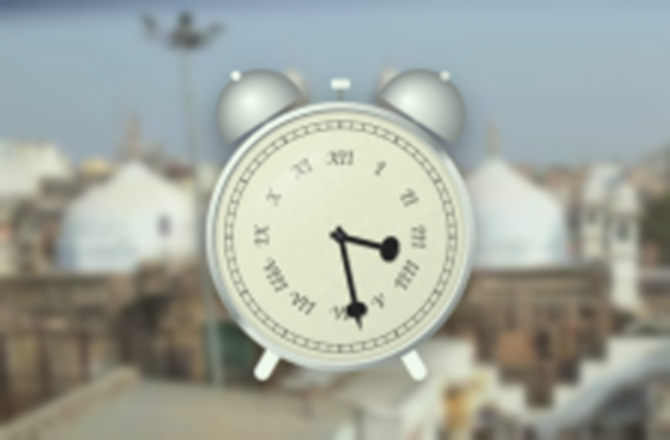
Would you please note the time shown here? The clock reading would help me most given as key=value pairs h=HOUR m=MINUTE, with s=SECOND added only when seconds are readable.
h=3 m=28
